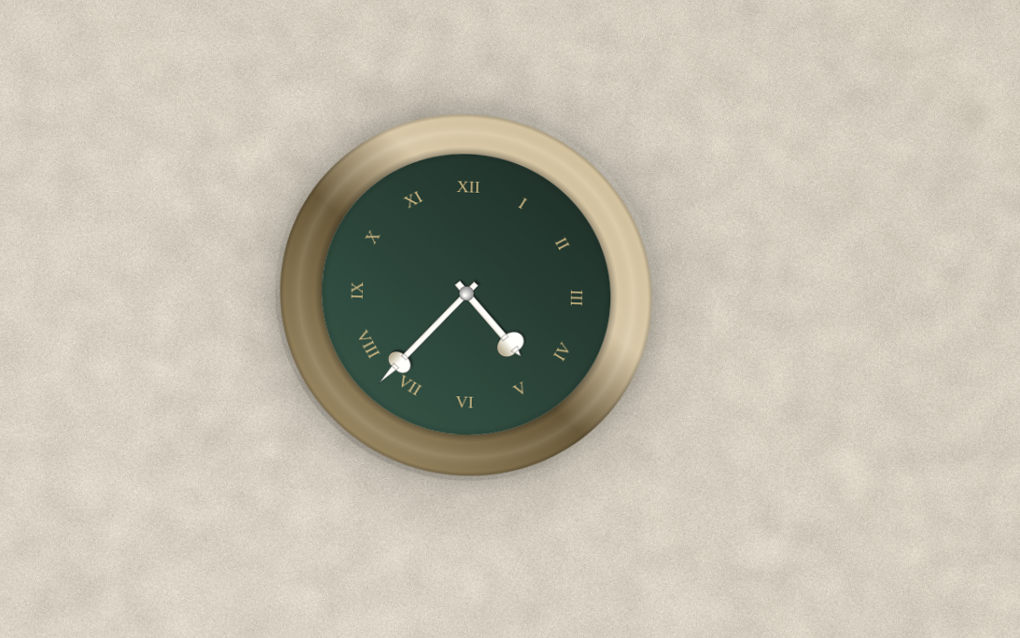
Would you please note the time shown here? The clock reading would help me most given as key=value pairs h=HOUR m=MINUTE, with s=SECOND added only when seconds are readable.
h=4 m=37
